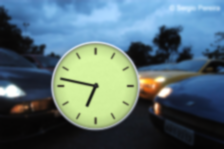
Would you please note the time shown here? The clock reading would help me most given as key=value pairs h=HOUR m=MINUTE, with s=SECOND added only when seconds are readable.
h=6 m=47
